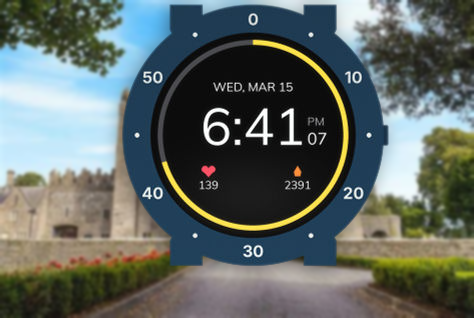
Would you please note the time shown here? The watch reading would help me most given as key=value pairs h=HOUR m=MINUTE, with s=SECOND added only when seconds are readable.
h=6 m=41 s=7
